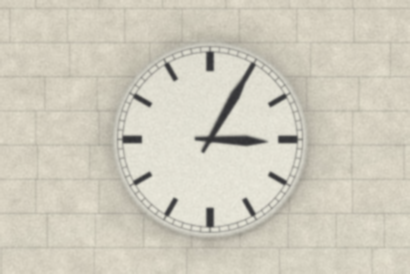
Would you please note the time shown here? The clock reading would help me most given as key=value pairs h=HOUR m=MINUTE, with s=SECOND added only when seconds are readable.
h=3 m=5
